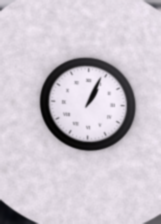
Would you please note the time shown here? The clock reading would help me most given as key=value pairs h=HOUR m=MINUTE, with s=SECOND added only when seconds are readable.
h=1 m=4
